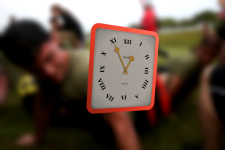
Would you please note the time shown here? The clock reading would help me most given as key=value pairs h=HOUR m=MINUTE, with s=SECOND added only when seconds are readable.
h=12 m=55
